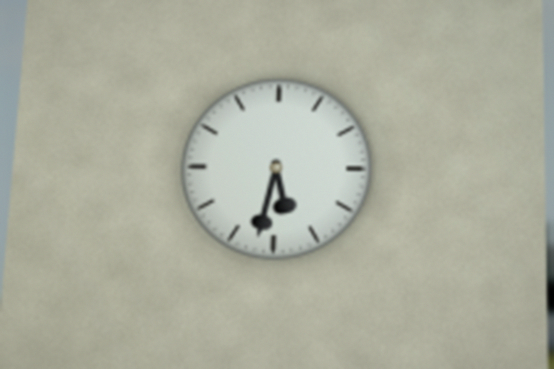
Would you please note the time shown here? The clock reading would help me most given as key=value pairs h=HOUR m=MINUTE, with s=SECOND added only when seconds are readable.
h=5 m=32
